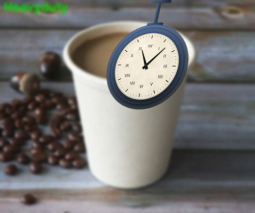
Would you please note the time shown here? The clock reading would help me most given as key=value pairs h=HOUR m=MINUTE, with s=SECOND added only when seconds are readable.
h=11 m=7
